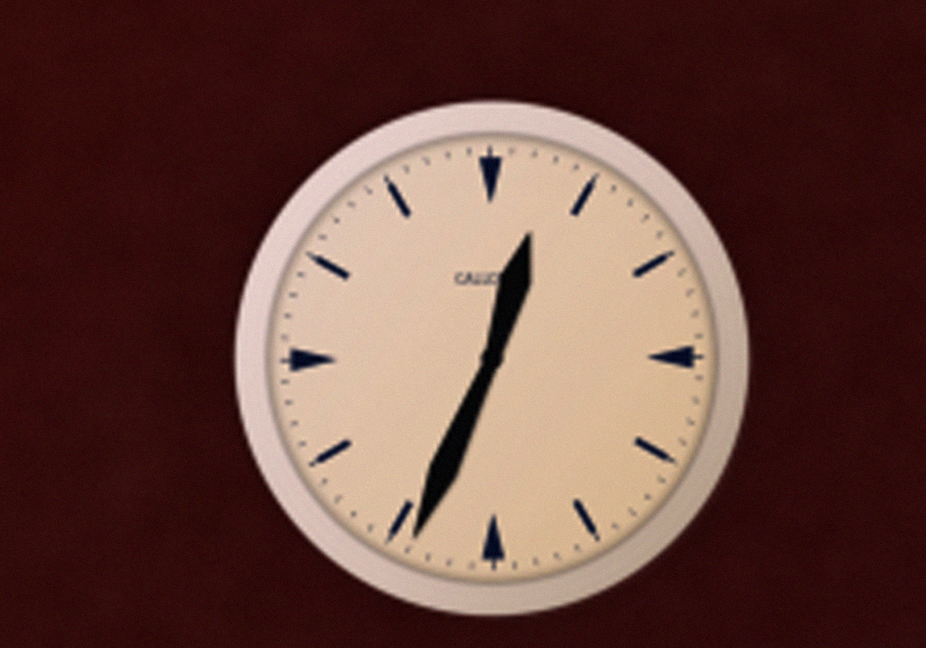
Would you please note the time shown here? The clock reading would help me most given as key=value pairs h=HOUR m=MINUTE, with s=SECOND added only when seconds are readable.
h=12 m=34
